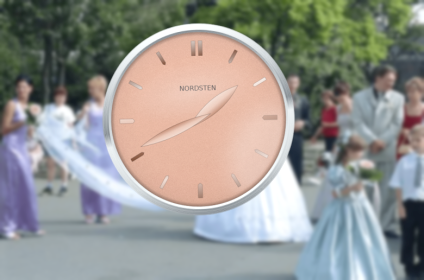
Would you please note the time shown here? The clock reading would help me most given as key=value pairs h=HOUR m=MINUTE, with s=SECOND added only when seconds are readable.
h=1 m=41
